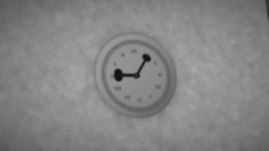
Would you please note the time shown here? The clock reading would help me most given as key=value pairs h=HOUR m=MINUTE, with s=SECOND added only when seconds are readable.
h=9 m=6
